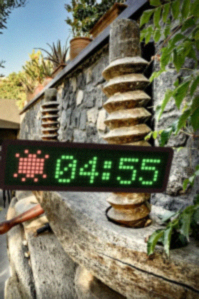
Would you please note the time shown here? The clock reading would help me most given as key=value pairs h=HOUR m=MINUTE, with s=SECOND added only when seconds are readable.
h=4 m=55
